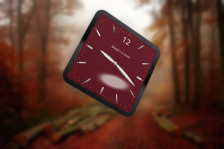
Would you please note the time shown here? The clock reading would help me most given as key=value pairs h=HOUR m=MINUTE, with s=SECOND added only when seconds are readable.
h=9 m=18
